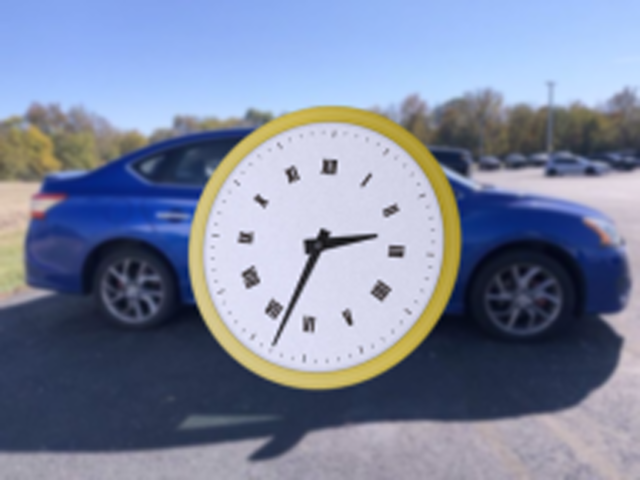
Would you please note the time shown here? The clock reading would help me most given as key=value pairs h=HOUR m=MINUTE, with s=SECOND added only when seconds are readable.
h=2 m=33
